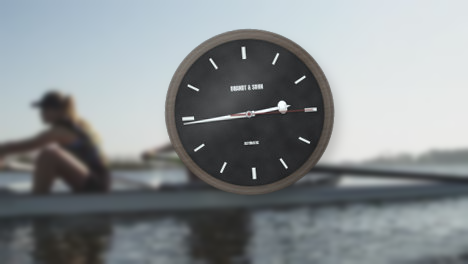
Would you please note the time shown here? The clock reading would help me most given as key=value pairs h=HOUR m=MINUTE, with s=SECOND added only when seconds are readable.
h=2 m=44 s=15
